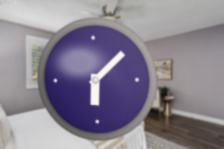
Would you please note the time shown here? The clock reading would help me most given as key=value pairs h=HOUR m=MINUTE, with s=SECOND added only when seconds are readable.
h=6 m=8
